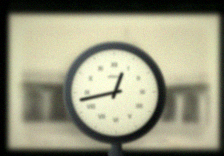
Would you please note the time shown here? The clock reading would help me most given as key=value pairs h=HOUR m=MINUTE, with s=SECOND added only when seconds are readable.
h=12 m=43
